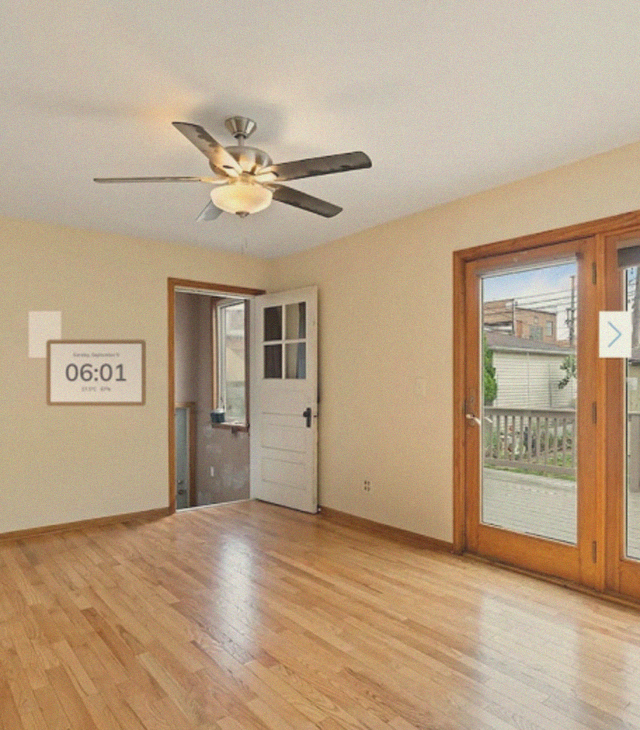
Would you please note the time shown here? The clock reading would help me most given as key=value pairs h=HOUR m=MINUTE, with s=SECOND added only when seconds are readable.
h=6 m=1
